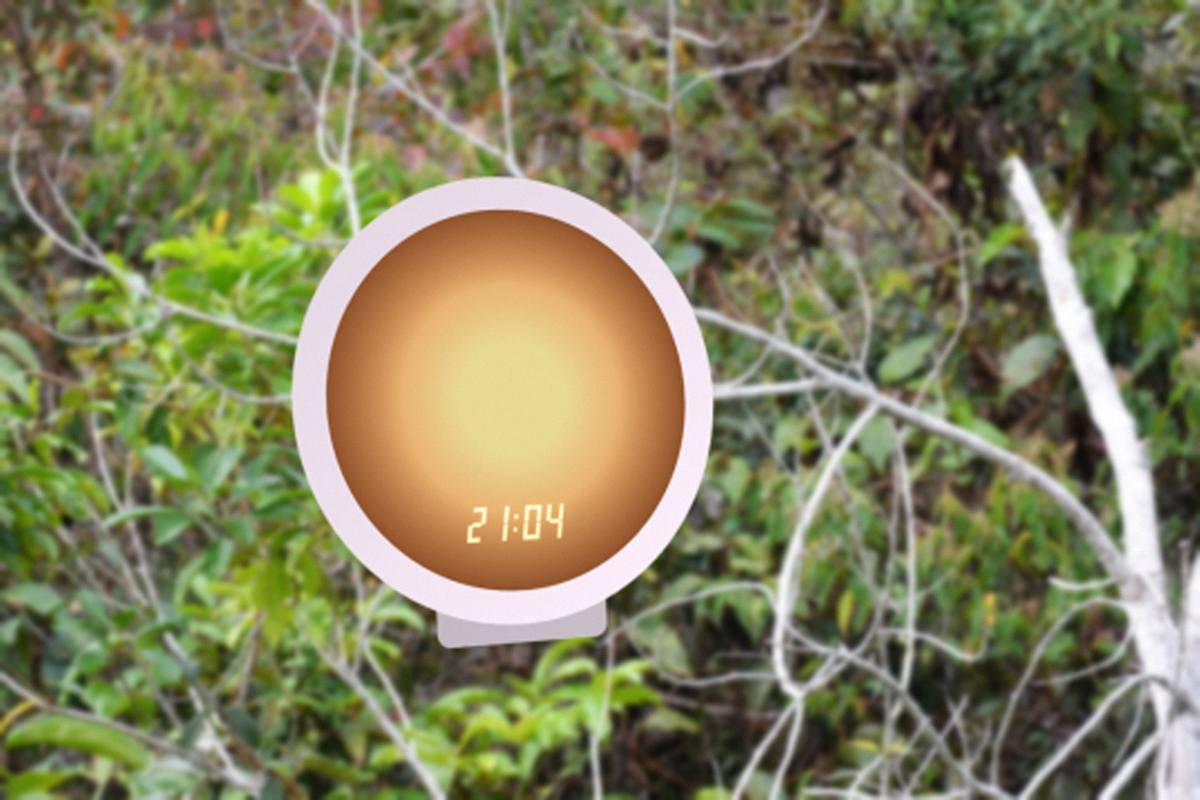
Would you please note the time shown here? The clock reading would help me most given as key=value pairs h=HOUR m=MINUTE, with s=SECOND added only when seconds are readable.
h=21 m=4
